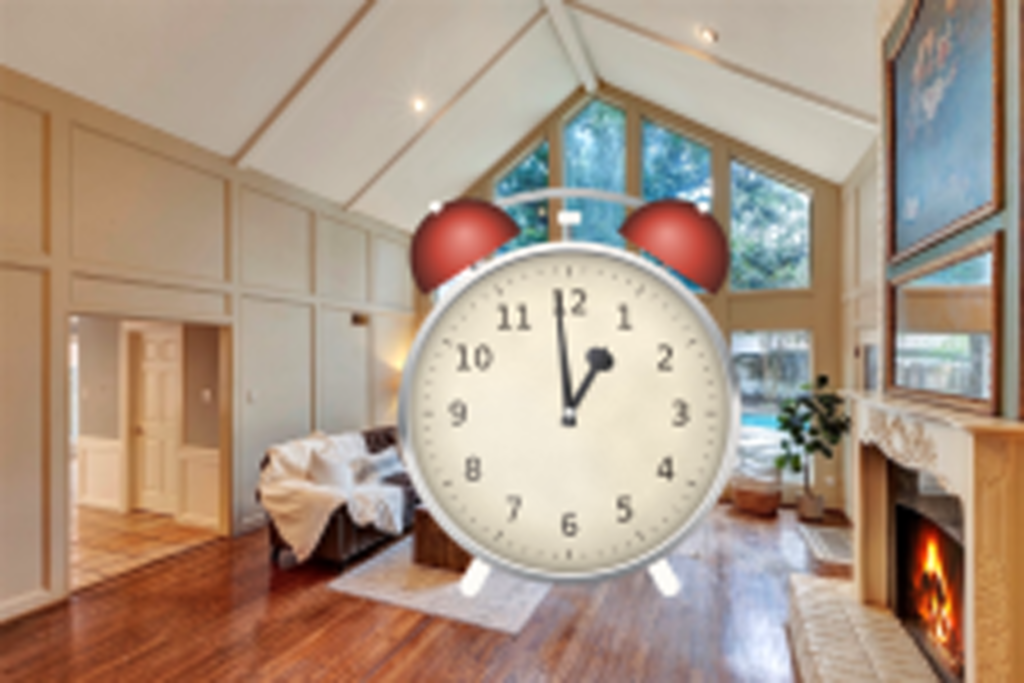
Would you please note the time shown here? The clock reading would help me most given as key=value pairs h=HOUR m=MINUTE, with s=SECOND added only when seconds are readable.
h=12 m=59
